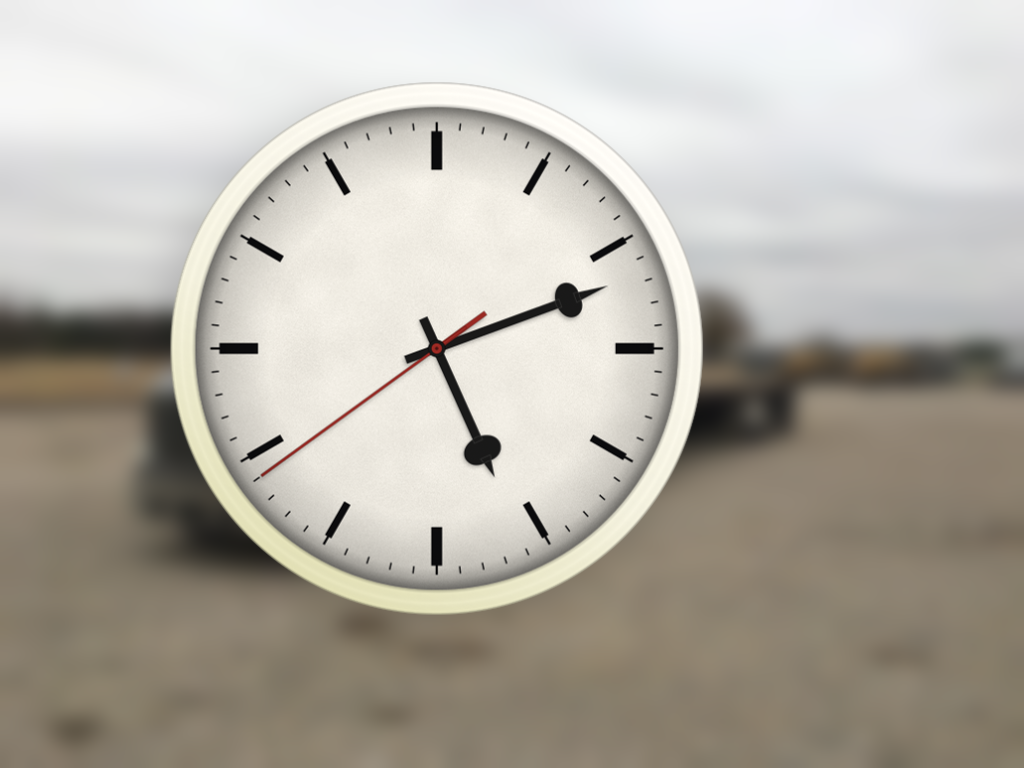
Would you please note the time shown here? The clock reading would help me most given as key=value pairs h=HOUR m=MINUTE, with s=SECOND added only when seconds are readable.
h=5 m=11 s=39
